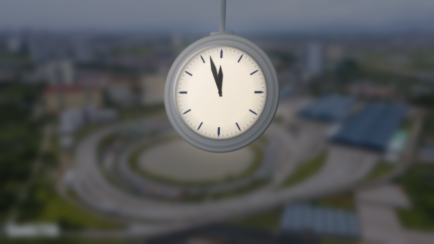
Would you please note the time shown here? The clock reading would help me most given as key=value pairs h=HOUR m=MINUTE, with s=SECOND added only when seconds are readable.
h=11 m=57
